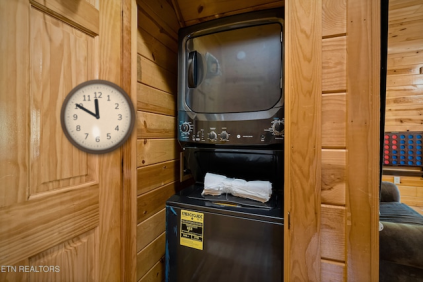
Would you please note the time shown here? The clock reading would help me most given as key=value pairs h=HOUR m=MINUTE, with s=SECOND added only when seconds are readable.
h=11 m=50
